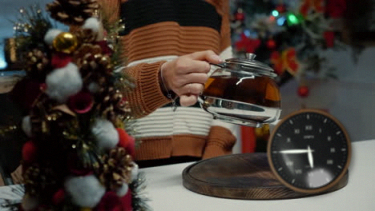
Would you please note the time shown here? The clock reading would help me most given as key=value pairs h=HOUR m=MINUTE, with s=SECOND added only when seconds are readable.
h=5 m=45
